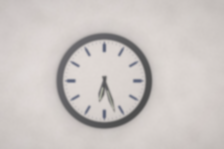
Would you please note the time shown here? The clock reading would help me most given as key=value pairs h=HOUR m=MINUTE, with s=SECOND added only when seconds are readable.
h=6 m=27
